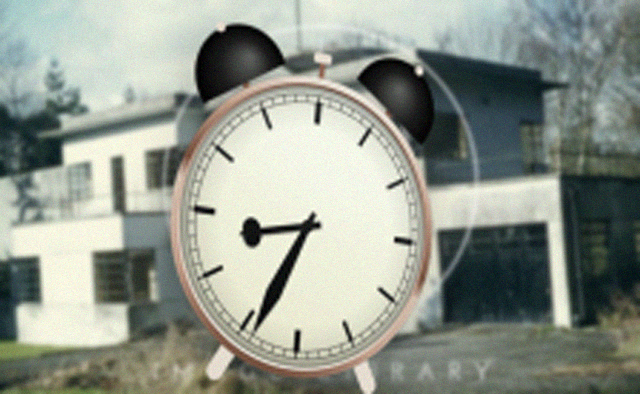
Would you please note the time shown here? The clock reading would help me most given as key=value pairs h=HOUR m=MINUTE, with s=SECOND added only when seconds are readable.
h=8 m=34
